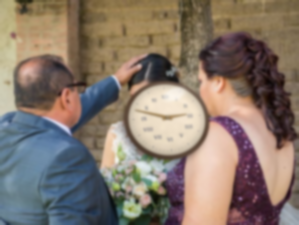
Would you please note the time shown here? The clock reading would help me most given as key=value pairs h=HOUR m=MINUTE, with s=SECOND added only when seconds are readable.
h=2 m=48
